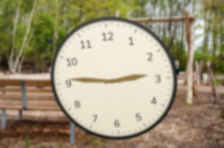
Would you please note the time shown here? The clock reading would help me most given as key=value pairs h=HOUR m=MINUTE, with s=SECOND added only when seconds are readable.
h=2 m=46
